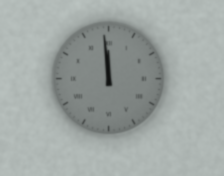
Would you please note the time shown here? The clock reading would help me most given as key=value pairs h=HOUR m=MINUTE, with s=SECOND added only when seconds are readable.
h=11 m=59
